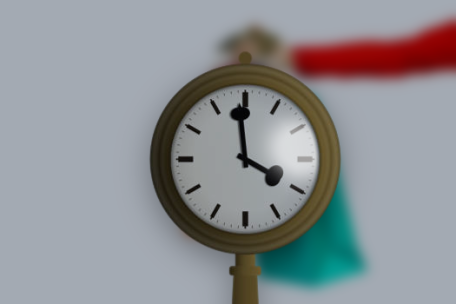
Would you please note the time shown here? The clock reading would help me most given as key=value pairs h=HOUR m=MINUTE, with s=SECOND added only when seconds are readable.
h=3 m=59
